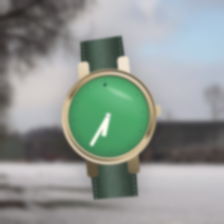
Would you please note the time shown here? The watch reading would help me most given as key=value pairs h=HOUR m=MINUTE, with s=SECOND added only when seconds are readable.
h=6 m=36
